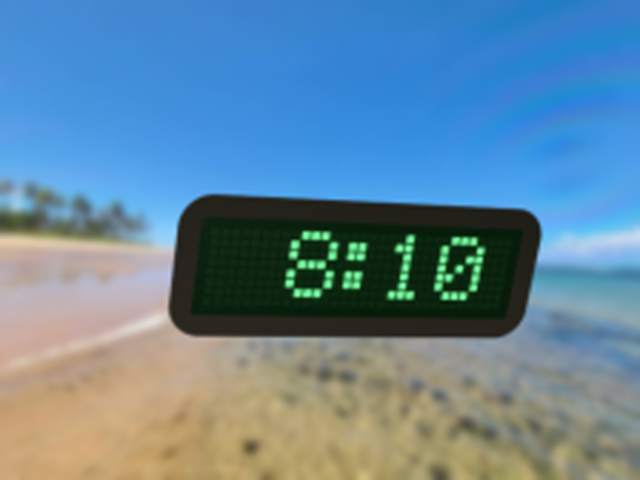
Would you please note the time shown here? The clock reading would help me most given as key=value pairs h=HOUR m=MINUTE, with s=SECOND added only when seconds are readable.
h=8 m=10
